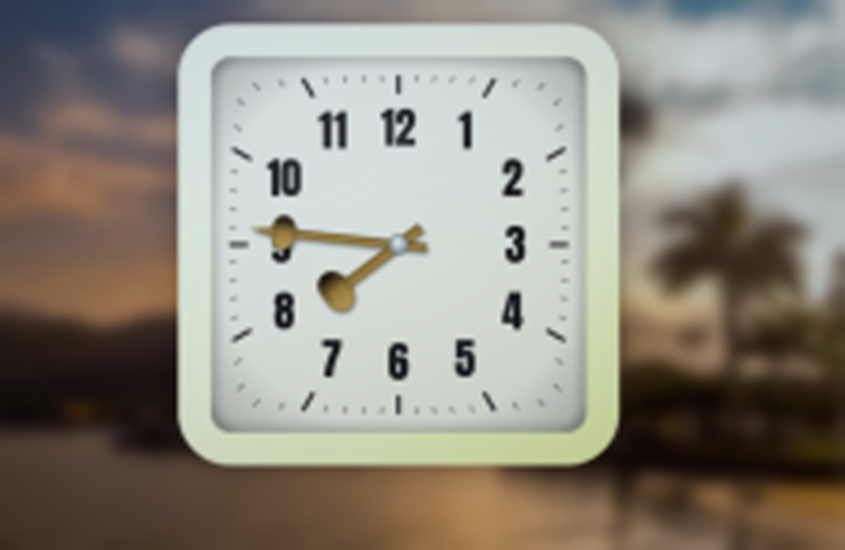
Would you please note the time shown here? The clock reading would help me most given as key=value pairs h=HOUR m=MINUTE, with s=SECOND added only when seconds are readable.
h=7 m=46
